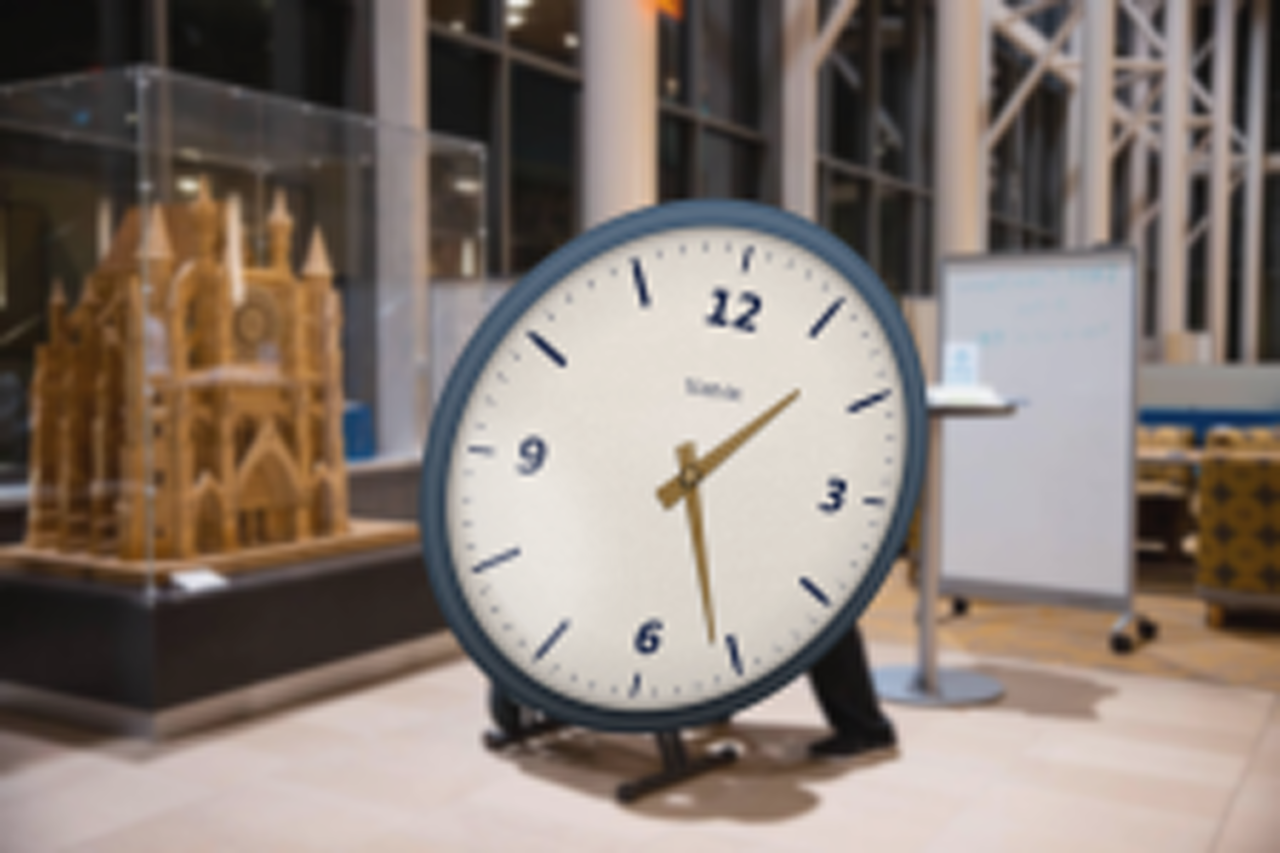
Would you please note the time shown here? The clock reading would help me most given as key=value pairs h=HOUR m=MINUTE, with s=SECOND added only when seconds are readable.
h=1 m=26
